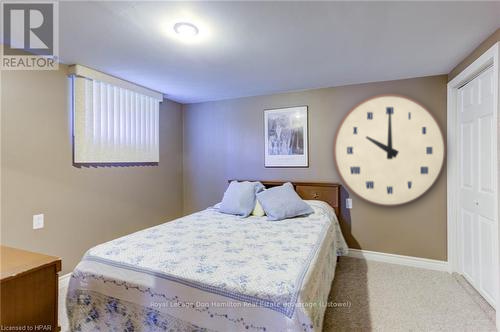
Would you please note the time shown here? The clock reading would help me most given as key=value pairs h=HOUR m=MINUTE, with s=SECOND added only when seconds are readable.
h=10 m=0
